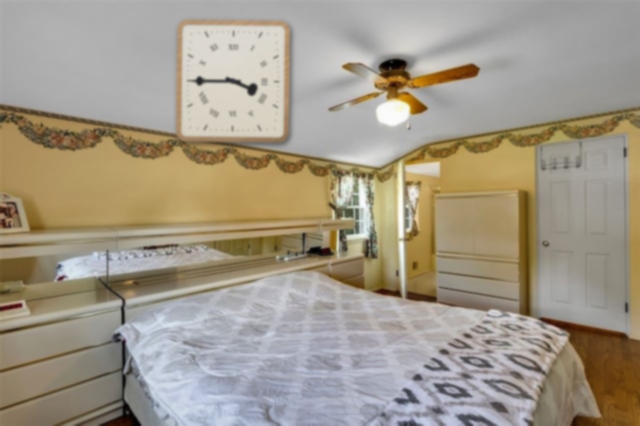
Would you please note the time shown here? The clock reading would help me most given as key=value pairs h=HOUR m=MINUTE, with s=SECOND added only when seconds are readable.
h=3 m=45
